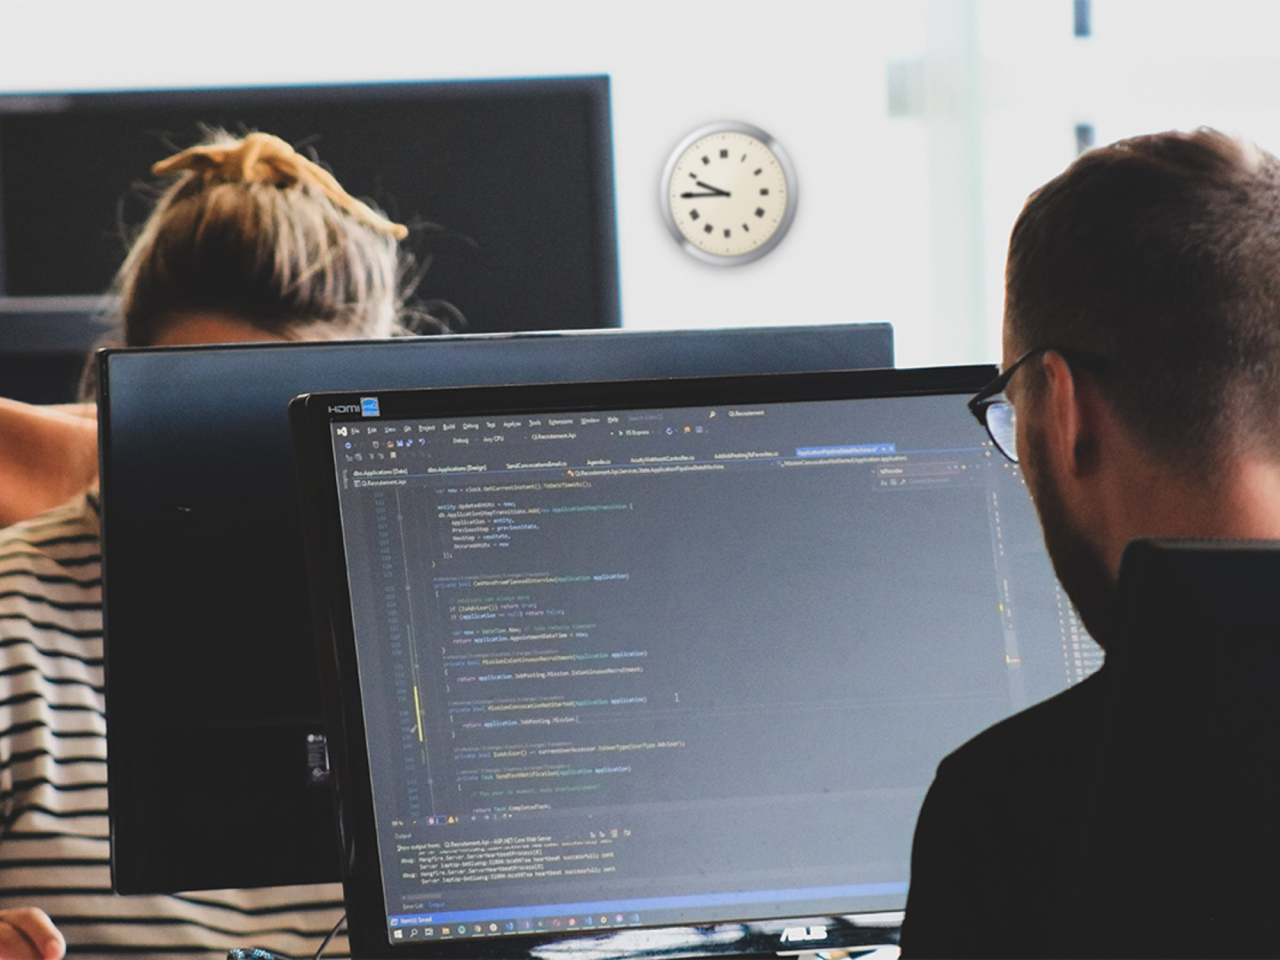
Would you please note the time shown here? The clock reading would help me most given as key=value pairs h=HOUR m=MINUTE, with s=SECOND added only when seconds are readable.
h=9 m=45
